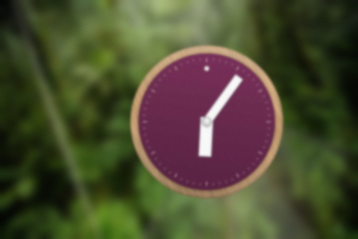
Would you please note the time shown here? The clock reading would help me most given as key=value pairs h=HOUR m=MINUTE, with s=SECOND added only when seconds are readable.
h=6 m=6
